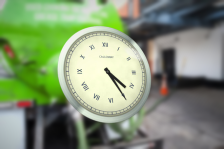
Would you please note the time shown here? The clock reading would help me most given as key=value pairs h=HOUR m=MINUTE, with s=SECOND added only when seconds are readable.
h=4 m=25
